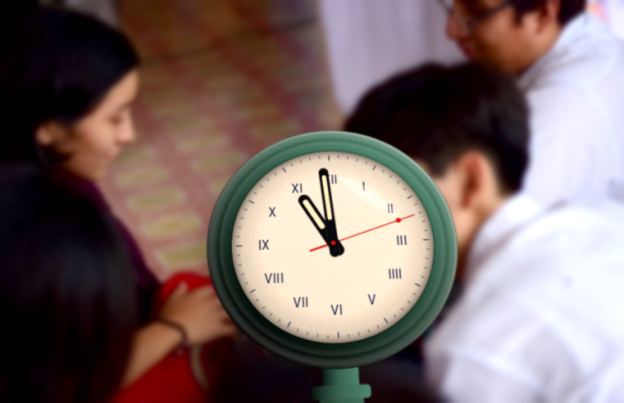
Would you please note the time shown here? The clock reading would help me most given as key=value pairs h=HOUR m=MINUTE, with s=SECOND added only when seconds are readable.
h=10 m=59 s=12
